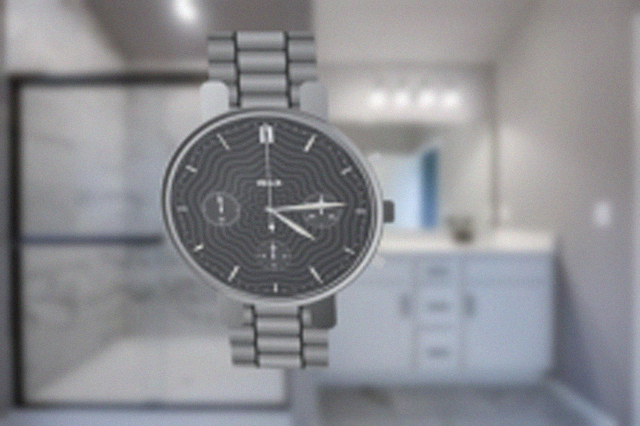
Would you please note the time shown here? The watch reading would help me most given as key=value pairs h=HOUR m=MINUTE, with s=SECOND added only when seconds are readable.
h=4 m=14
